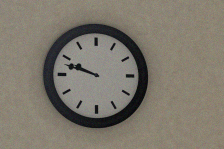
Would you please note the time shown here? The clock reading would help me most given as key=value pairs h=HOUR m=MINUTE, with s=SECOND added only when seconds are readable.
h=9 m=48
